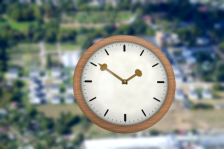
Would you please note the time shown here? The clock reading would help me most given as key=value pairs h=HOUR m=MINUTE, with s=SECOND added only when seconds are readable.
h=1 m=51
